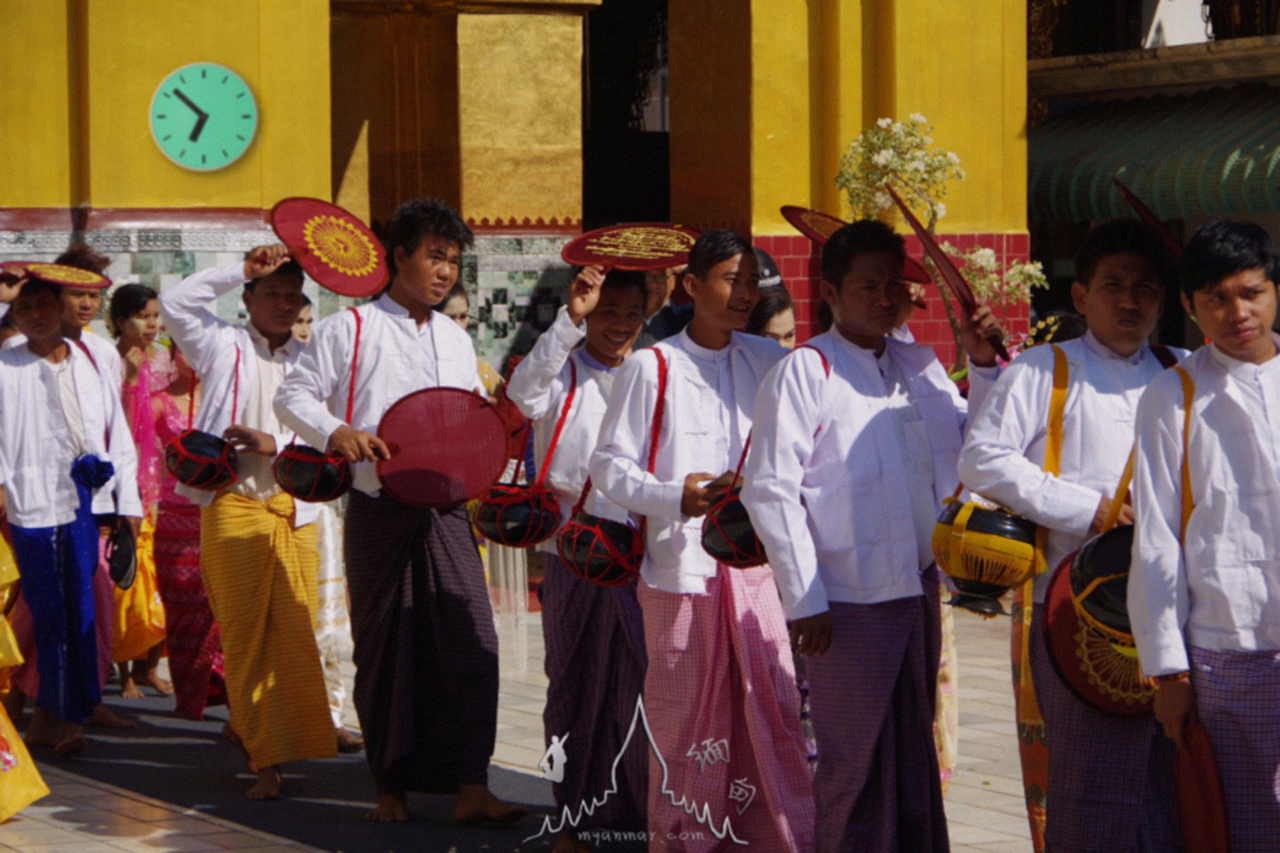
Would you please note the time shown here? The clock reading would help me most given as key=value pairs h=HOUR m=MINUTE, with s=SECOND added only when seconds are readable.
h=6 m=52
